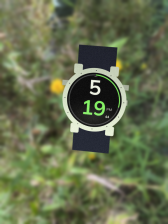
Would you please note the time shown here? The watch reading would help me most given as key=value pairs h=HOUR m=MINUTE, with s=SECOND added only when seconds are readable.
h=5 m=19
